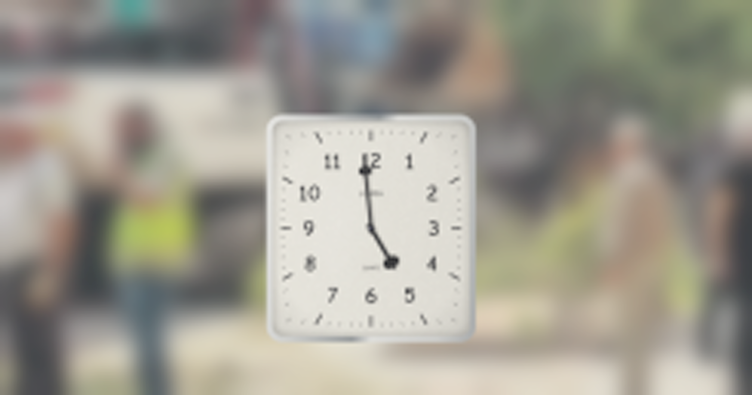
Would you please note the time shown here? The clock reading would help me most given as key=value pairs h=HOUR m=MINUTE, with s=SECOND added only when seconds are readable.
h=4 m=59
